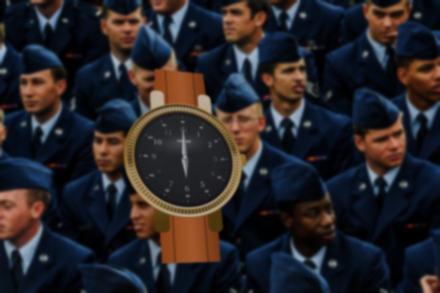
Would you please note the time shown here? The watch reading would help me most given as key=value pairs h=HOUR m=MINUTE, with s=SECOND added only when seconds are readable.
h=6 m=0
